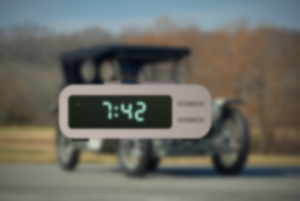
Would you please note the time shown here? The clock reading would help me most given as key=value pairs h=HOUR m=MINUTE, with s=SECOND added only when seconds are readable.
h=7 m=42
